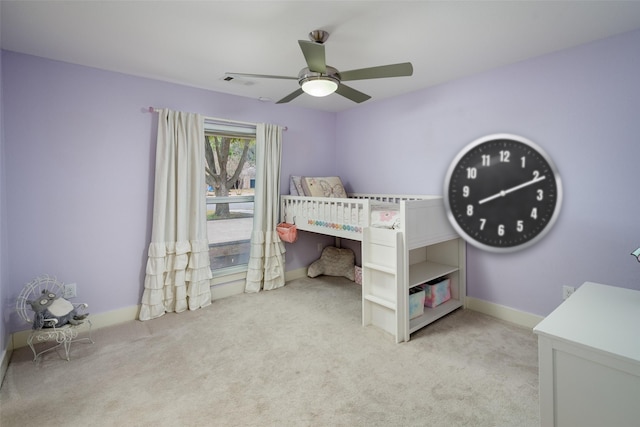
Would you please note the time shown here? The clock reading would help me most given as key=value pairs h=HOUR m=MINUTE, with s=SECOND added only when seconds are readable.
h=8 m=11
